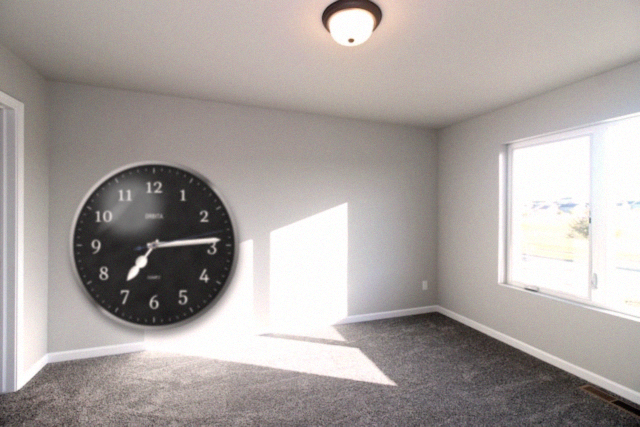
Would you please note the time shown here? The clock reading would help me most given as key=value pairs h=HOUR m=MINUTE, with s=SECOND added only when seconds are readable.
h=7 m=14 s=13
